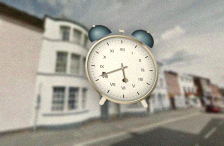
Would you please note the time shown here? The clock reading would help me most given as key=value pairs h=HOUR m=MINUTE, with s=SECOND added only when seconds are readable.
h=5 m=41
